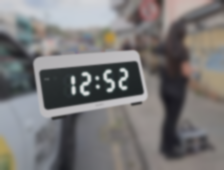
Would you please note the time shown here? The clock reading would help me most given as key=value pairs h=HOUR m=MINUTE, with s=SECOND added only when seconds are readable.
h=12 m=52
